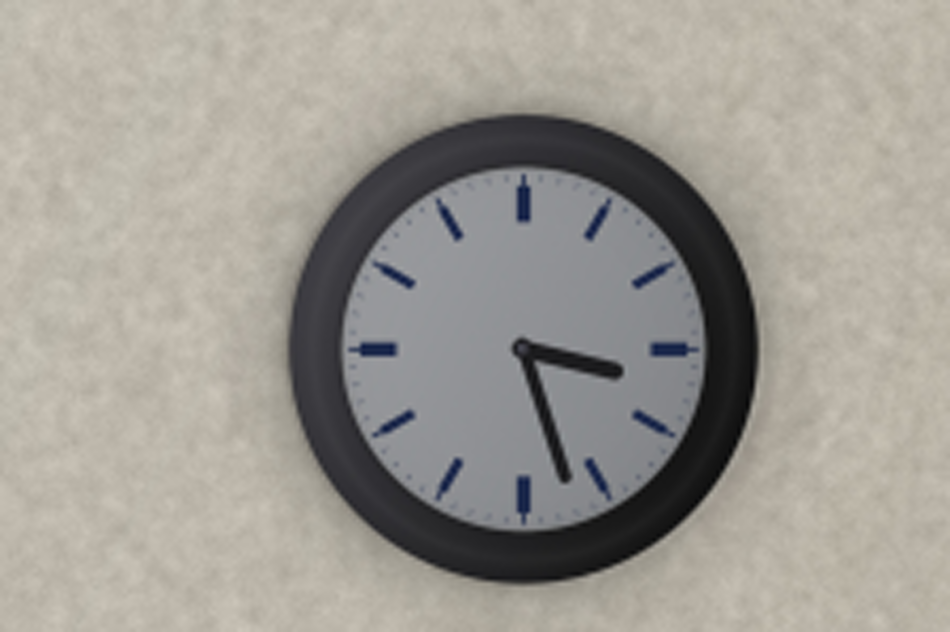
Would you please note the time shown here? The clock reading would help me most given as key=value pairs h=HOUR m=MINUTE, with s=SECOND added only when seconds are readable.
h=3 m=27
